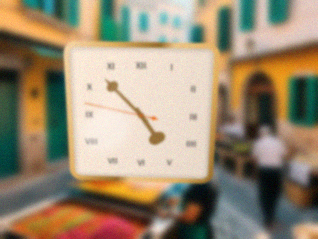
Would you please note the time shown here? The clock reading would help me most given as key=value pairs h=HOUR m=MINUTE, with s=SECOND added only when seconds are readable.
h=4 m=52 s=47
